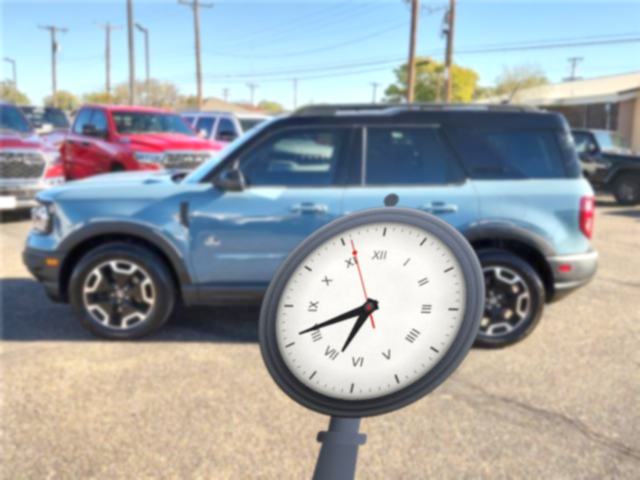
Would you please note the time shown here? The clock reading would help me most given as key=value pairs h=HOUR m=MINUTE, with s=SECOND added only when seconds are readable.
h=6 m=40 s=56
